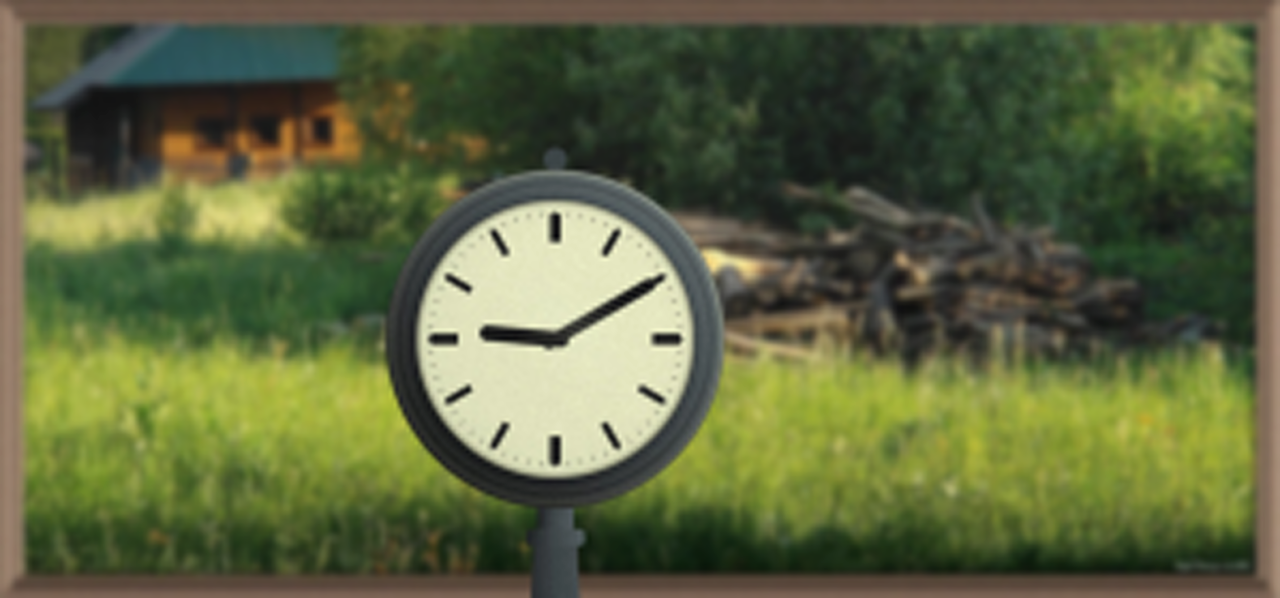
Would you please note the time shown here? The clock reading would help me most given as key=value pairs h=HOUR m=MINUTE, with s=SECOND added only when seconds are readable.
h=9 m=10
